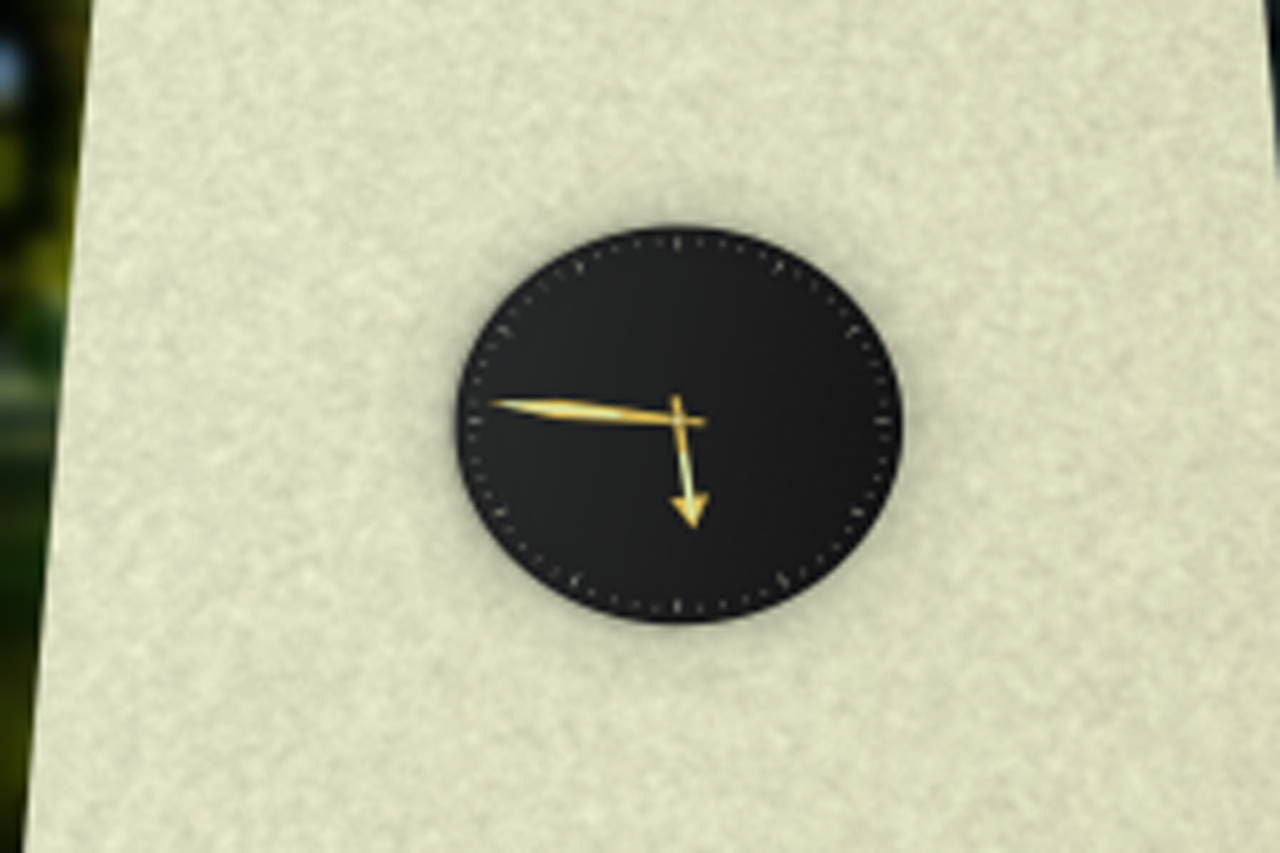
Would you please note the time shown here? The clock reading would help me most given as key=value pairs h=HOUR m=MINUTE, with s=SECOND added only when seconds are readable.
h=5 m=46
